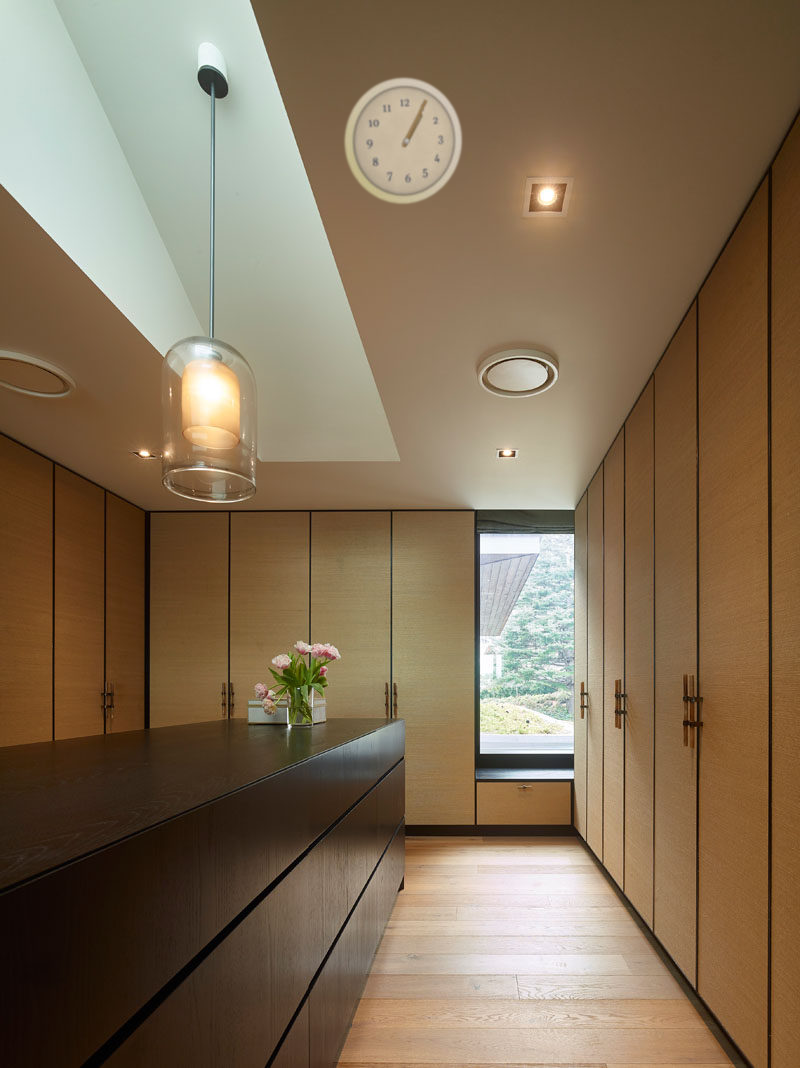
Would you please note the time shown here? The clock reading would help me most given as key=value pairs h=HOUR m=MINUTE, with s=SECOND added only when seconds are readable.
h=1 m=5
